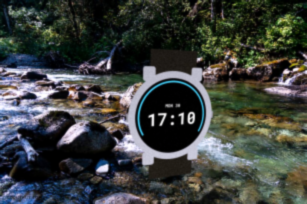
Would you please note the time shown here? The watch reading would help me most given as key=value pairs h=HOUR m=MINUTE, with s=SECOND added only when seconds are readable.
h=17 m=10
